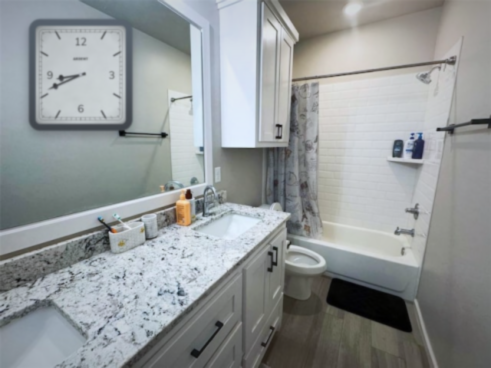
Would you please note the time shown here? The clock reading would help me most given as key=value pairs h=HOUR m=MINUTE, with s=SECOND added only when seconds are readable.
h=8 m=41
